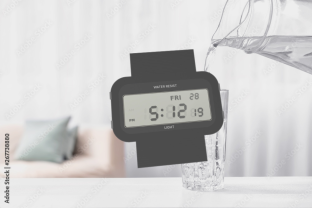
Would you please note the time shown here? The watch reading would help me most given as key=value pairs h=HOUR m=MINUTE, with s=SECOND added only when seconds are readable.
h=5 m=12 s=19
